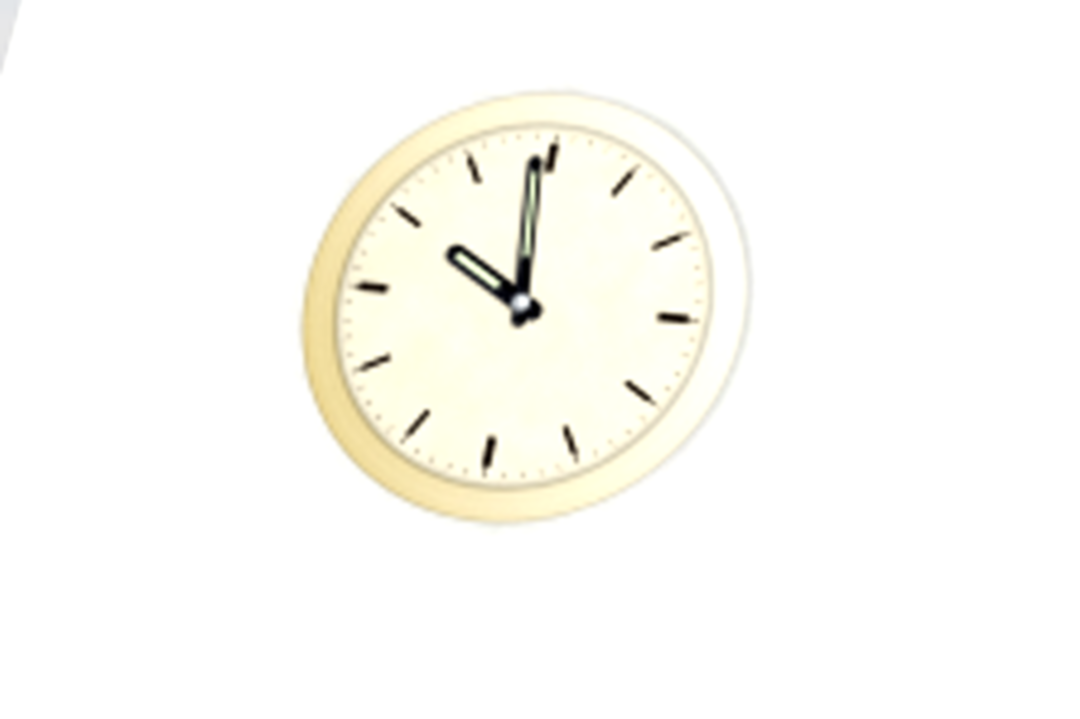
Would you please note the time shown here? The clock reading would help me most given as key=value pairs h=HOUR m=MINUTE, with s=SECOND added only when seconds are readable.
h=9 m=59
